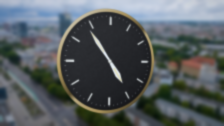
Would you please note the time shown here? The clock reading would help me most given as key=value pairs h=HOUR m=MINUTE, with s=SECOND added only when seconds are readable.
h=4 m=54
